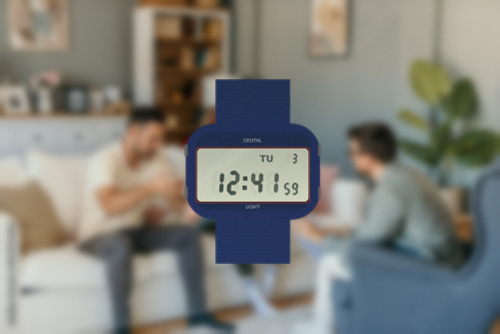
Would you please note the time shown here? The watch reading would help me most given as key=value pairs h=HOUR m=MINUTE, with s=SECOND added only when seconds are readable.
h=12 m=41 s=59
